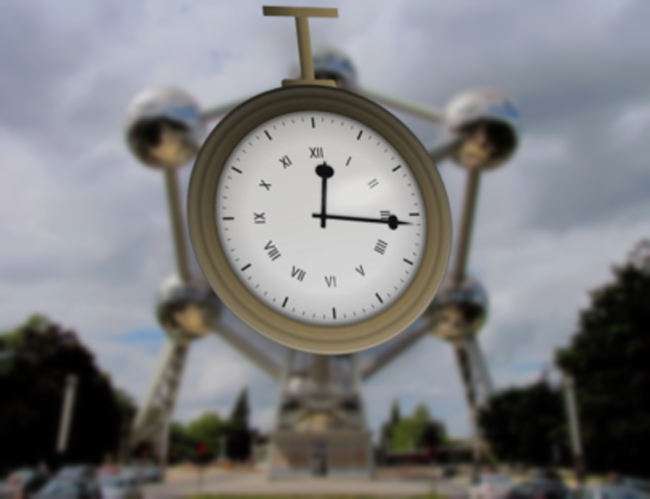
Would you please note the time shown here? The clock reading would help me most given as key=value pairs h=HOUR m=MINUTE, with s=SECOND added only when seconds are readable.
h=12 m=16
